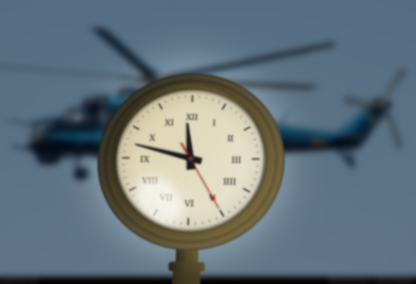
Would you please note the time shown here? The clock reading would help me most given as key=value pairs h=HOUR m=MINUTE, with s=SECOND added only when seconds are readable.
h=11 m=47 s=25
